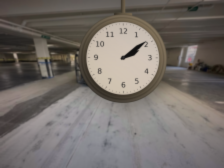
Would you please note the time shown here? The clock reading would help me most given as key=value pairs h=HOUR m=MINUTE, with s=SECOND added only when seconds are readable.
h=2 m=9
